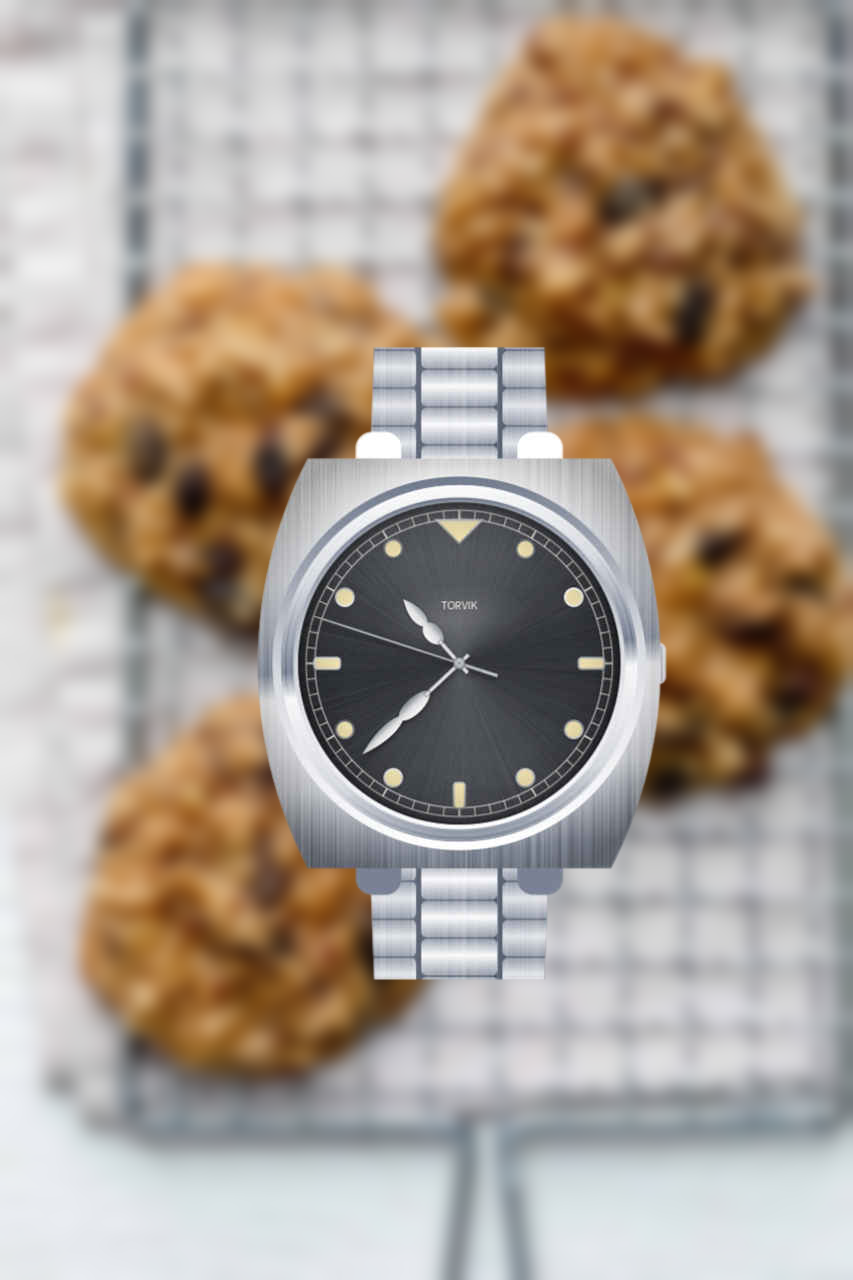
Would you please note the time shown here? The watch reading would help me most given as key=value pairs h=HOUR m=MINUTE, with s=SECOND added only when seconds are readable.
h=10 m=37 s=48
